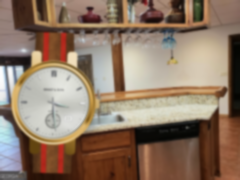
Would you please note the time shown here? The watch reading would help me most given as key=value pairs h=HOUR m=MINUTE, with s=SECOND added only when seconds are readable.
h=3 m=29
